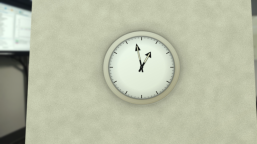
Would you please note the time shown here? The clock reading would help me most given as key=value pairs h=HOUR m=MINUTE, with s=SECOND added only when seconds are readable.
h=12 m=58
